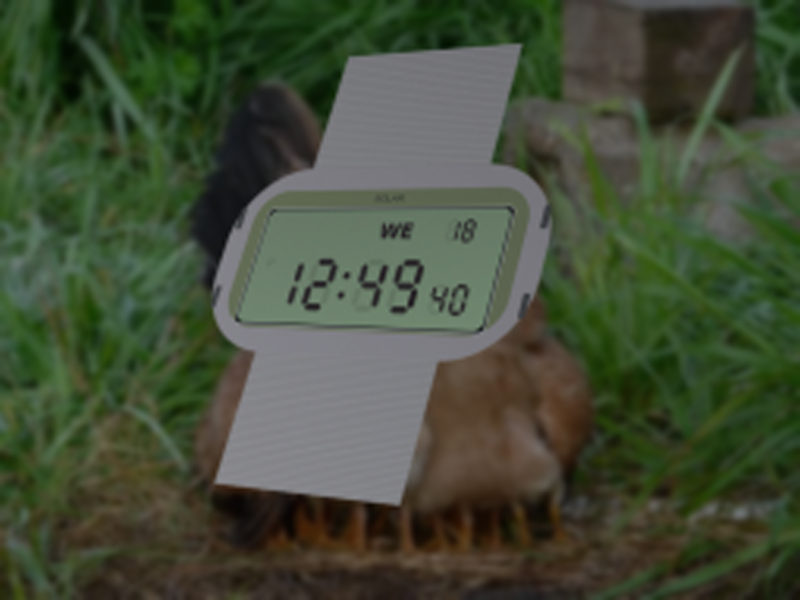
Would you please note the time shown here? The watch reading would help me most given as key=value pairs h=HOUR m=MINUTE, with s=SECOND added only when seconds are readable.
h=12 m=49 s=40
